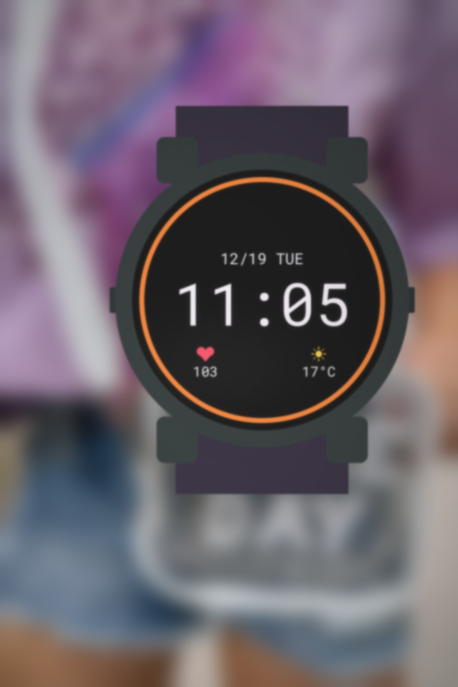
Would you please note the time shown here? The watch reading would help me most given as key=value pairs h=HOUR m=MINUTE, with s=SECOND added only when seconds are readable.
h=11 m=5
